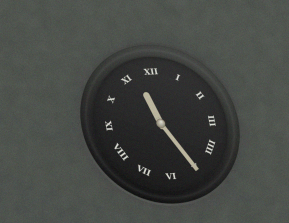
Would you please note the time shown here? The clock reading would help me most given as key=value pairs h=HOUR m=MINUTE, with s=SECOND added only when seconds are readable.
h=11 m=25
